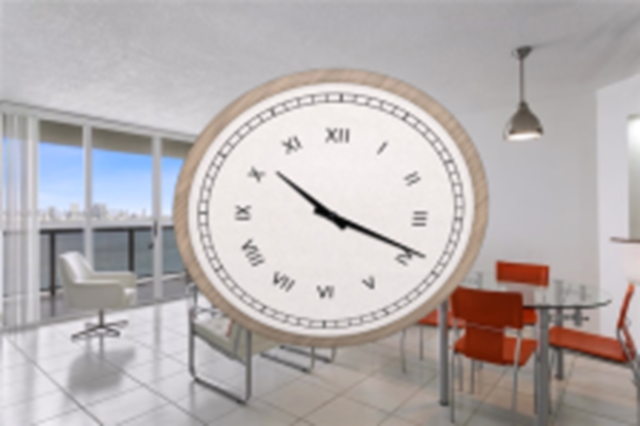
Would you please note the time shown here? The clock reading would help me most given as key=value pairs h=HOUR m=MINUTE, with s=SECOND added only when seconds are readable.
h=10 m=19
